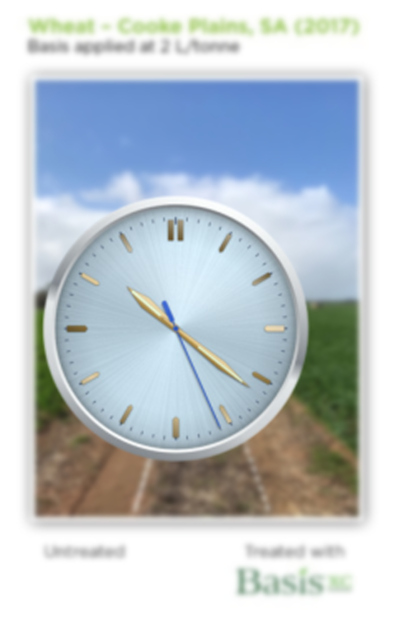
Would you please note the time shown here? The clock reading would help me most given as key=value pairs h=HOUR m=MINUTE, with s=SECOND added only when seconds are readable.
h=10 m=21 s=26
